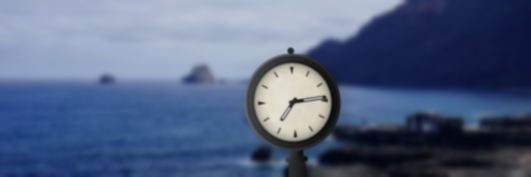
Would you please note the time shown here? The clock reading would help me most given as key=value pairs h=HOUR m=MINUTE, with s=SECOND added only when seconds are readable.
h=7 m=14
